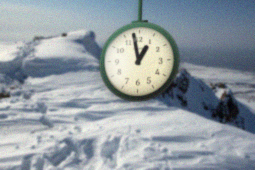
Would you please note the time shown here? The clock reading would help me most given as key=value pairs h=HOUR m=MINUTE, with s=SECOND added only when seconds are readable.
h=12 m=58
